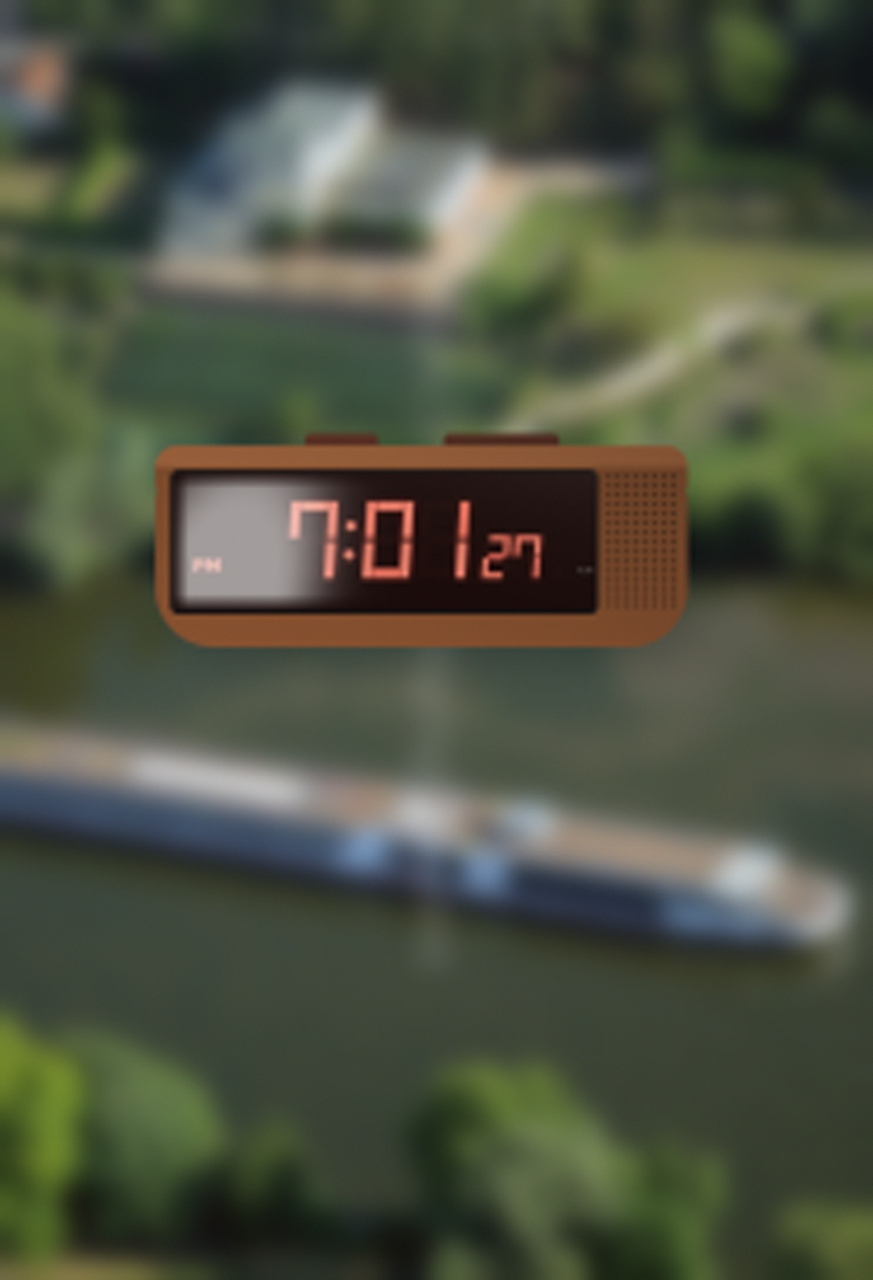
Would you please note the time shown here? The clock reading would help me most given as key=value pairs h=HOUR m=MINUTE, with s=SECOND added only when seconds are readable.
h=7 m=1 s=27
